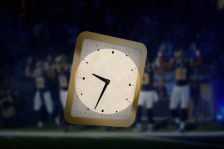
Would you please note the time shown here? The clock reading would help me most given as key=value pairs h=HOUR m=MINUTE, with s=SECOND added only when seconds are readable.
h=9 m=33
